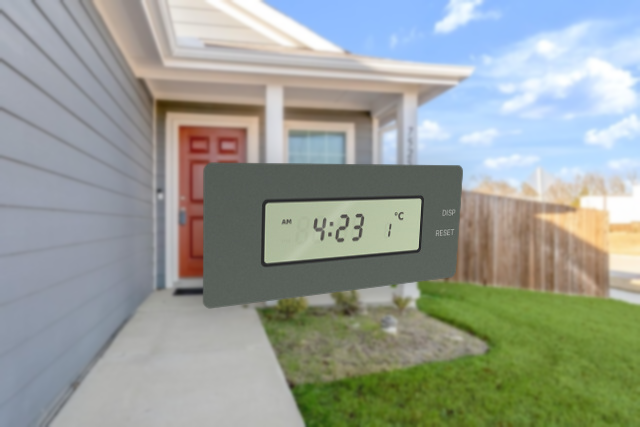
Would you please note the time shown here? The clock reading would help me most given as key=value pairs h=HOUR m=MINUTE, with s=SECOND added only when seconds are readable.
h=4 m=23
